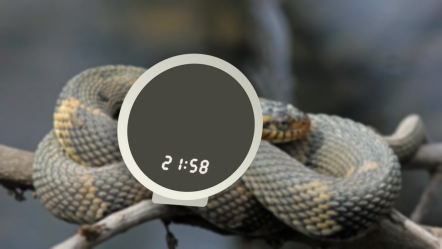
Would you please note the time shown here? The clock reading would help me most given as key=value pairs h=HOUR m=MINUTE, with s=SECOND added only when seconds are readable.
h=21 m=58
